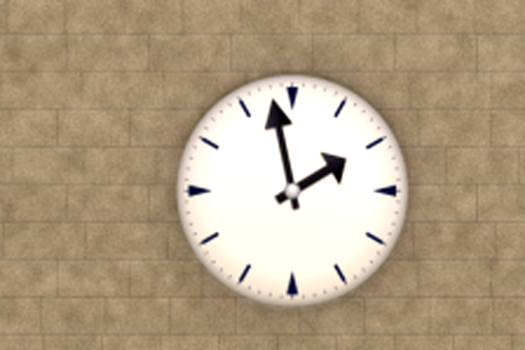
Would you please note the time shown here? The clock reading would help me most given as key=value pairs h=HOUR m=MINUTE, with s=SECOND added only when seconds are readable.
h=1 m=58
